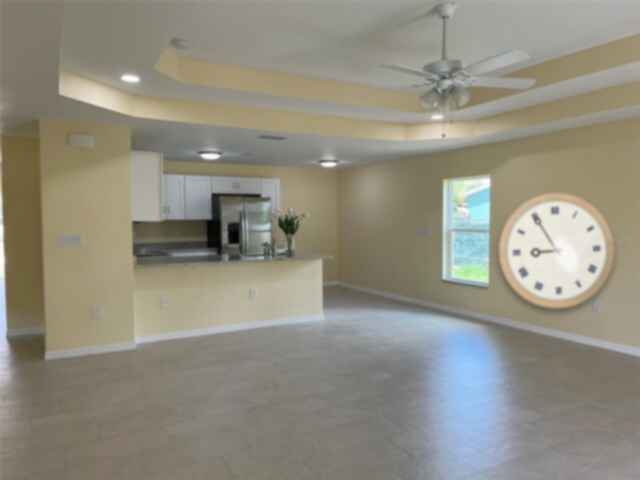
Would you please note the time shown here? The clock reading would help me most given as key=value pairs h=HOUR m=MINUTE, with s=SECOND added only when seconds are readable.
h=8 m=55
